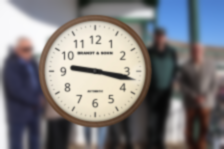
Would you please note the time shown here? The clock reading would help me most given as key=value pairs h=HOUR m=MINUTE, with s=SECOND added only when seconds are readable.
h=9 m=17
